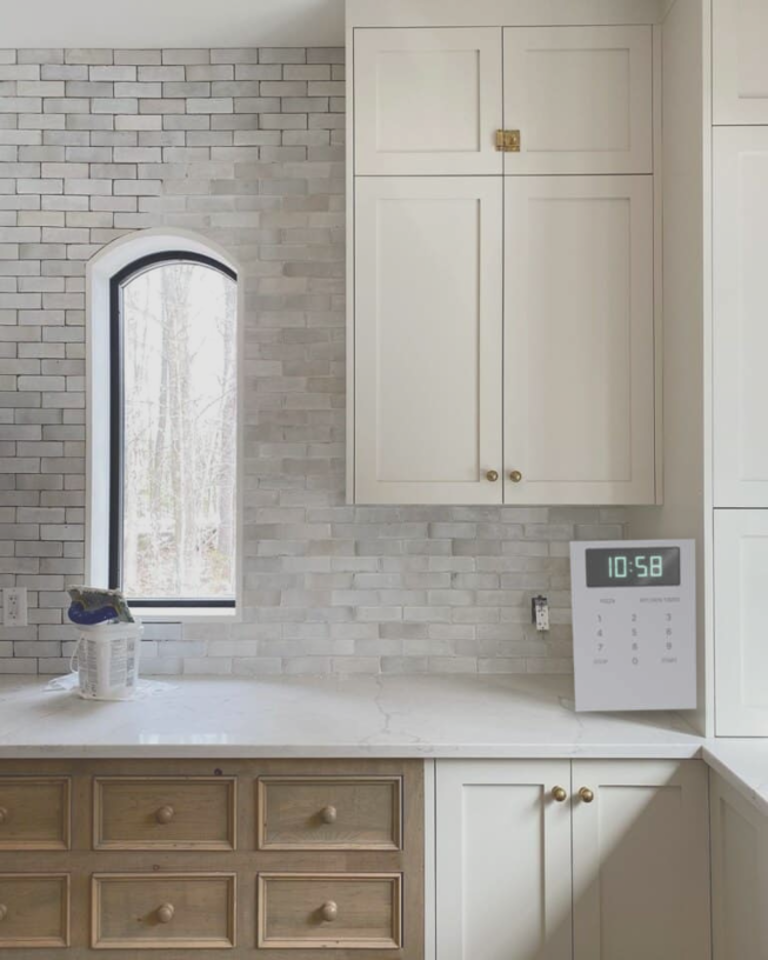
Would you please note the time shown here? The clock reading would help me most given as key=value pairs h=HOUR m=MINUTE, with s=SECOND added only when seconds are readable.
h=10 m=58
